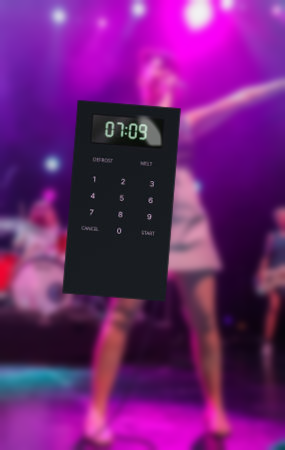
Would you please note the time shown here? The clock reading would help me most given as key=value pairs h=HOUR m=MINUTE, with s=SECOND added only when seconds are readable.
h=7 m=9
